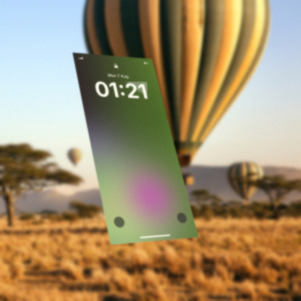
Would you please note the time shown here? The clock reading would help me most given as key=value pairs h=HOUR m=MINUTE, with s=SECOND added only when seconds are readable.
h=1 m=21
